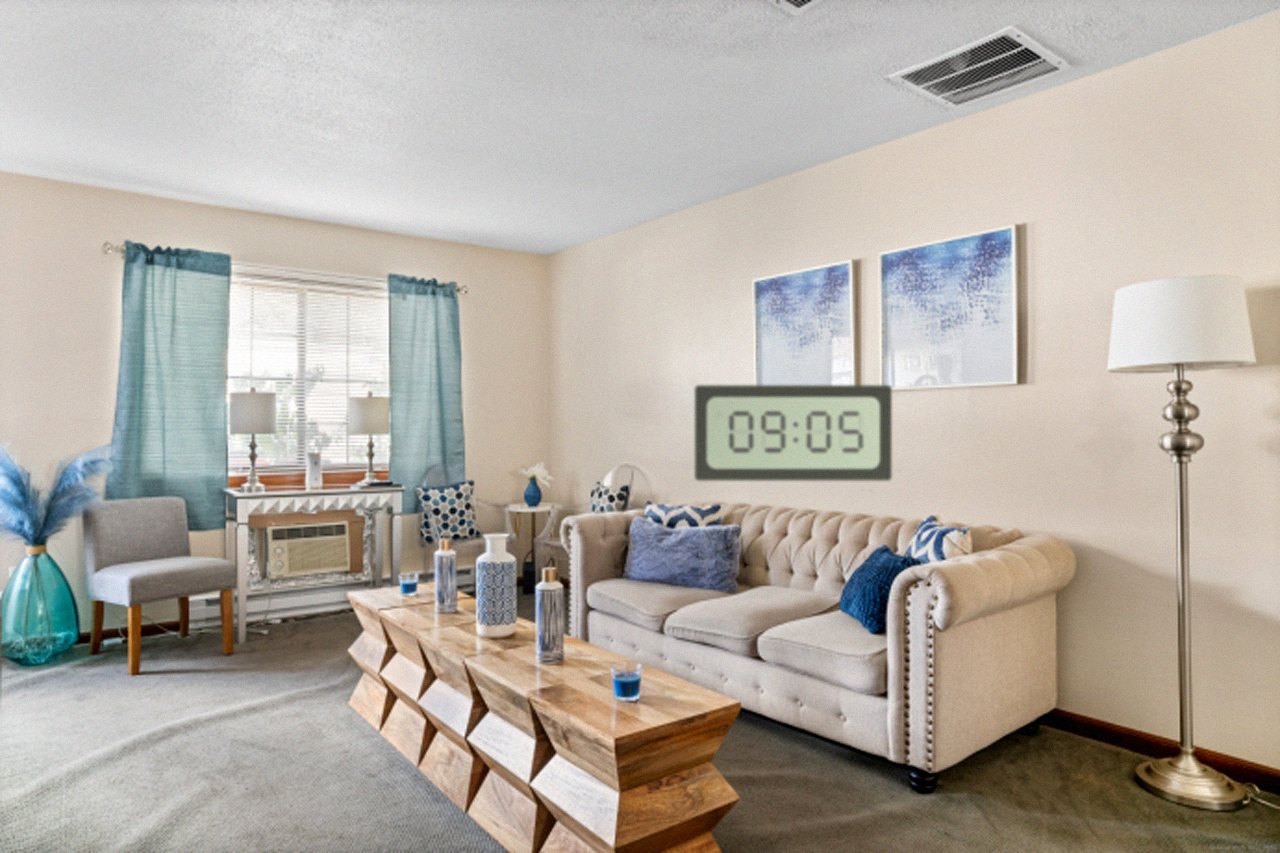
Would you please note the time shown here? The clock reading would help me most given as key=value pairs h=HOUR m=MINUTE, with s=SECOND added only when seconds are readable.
h=9 m=5
